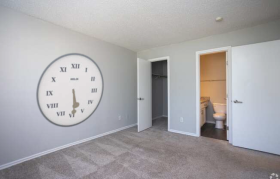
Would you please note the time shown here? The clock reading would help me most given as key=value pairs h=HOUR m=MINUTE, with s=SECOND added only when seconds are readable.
h=5 m=29
